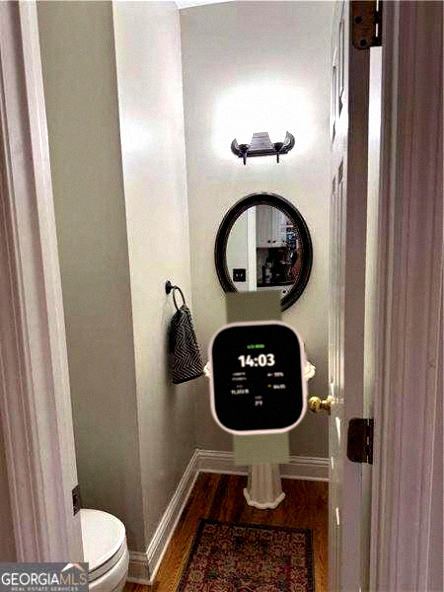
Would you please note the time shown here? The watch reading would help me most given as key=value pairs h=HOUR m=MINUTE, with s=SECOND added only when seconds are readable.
h=14 m=3
